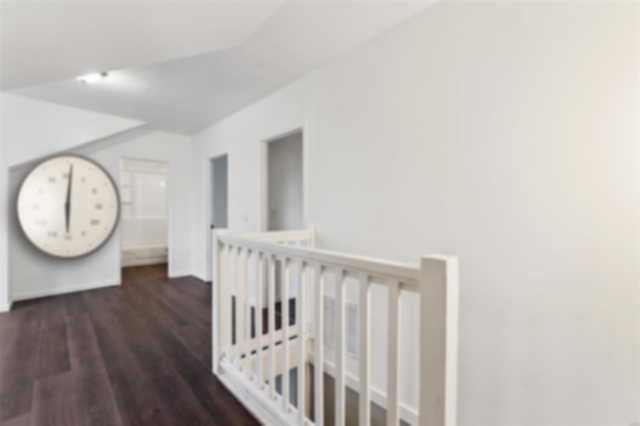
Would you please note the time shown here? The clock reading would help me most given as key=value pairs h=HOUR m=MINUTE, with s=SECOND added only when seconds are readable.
h=6 m=1
